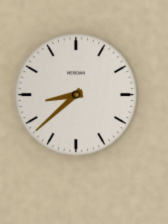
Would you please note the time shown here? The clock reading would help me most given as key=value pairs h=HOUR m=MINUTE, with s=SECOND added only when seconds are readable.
h=8 m=38
